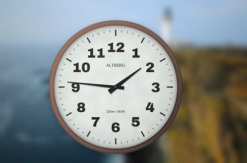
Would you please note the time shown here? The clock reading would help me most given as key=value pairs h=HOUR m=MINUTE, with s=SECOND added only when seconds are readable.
h=1 m=46
